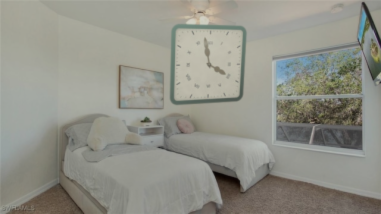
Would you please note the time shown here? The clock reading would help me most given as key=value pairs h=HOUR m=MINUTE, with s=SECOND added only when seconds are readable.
h=3 m=58
